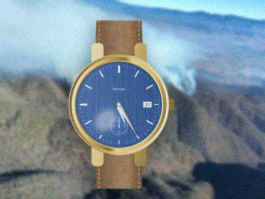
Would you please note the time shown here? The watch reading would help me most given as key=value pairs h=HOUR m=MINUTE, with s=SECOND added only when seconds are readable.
h=5 m=25
